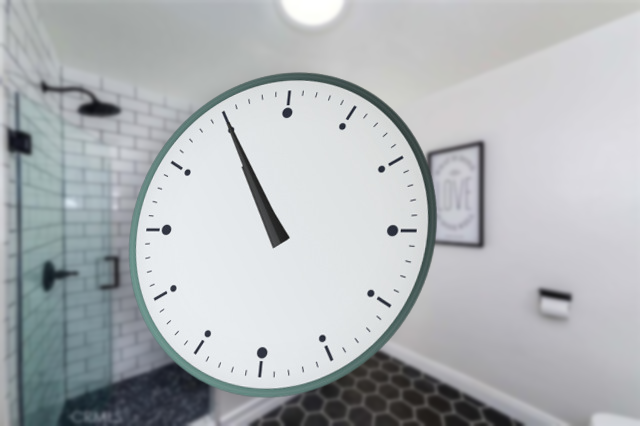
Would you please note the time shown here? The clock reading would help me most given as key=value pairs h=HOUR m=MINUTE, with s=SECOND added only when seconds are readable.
h=10 m=55
